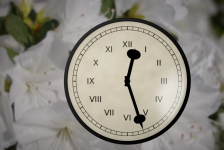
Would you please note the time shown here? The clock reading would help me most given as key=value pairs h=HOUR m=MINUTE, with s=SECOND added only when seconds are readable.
h=12 m=27
